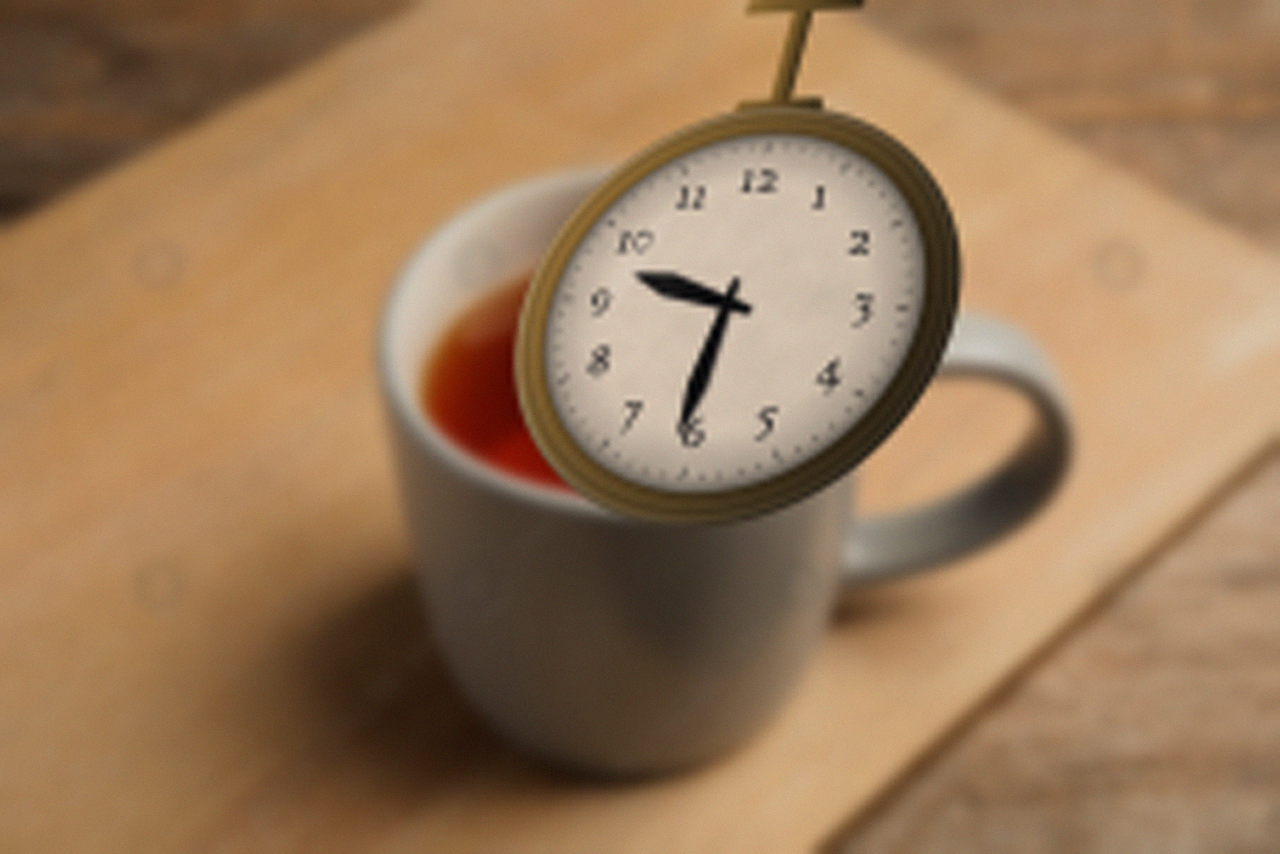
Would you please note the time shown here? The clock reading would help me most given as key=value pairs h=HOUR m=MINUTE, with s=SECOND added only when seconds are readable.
h=9 m=31
